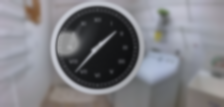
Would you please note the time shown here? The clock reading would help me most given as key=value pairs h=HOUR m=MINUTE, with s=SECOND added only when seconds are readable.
h=1 m=37
